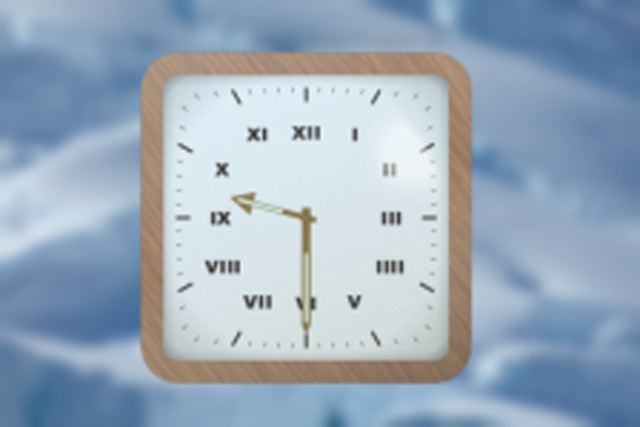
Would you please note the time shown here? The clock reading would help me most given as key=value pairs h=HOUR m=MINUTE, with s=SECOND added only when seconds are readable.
h=9 m=30
